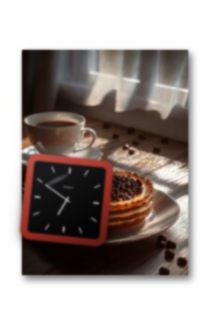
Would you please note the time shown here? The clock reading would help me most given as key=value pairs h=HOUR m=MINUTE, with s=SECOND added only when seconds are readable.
h=6 m=50
